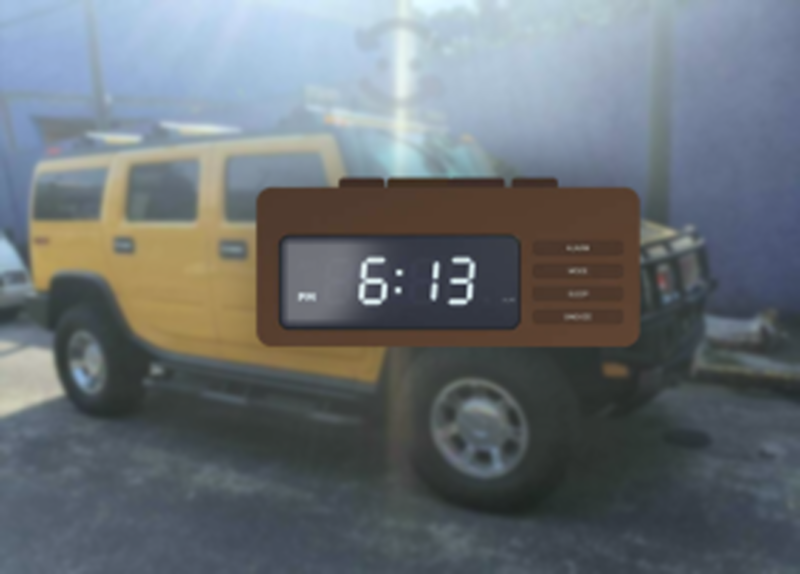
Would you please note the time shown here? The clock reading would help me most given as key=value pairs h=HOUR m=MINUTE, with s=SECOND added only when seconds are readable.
h=6 m=13
